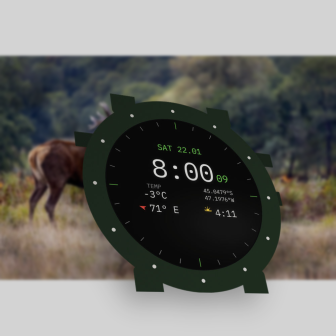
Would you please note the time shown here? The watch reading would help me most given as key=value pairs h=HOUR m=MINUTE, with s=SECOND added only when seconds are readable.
h=8 m=0 s=9
